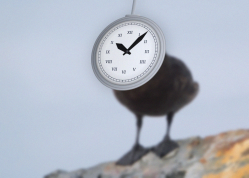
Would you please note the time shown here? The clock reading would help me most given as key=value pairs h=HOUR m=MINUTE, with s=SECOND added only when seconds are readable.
h=10 m=7
